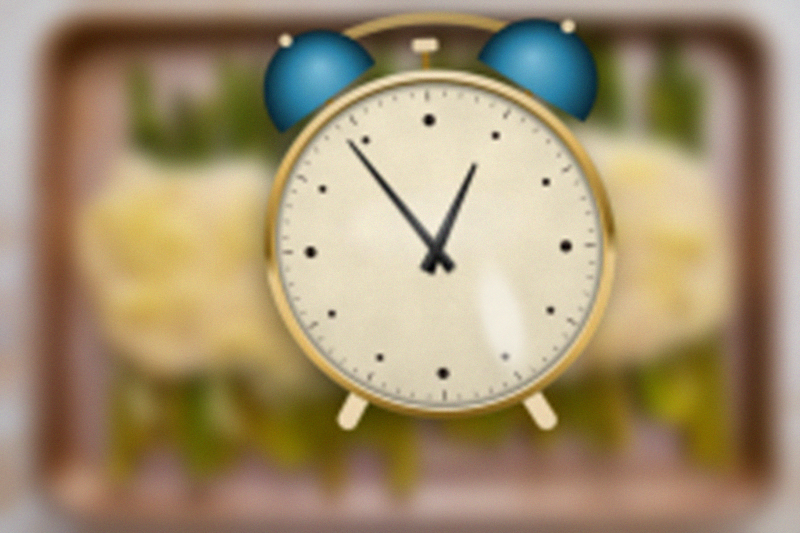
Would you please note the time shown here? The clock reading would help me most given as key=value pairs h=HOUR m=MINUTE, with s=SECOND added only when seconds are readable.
h=12 m=54
